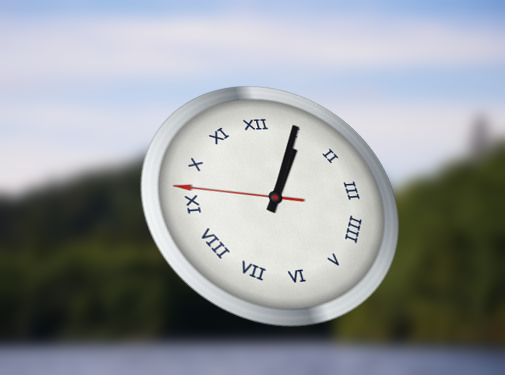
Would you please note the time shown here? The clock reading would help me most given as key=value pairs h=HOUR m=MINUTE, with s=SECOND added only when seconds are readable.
h=1 m=4 s=47
